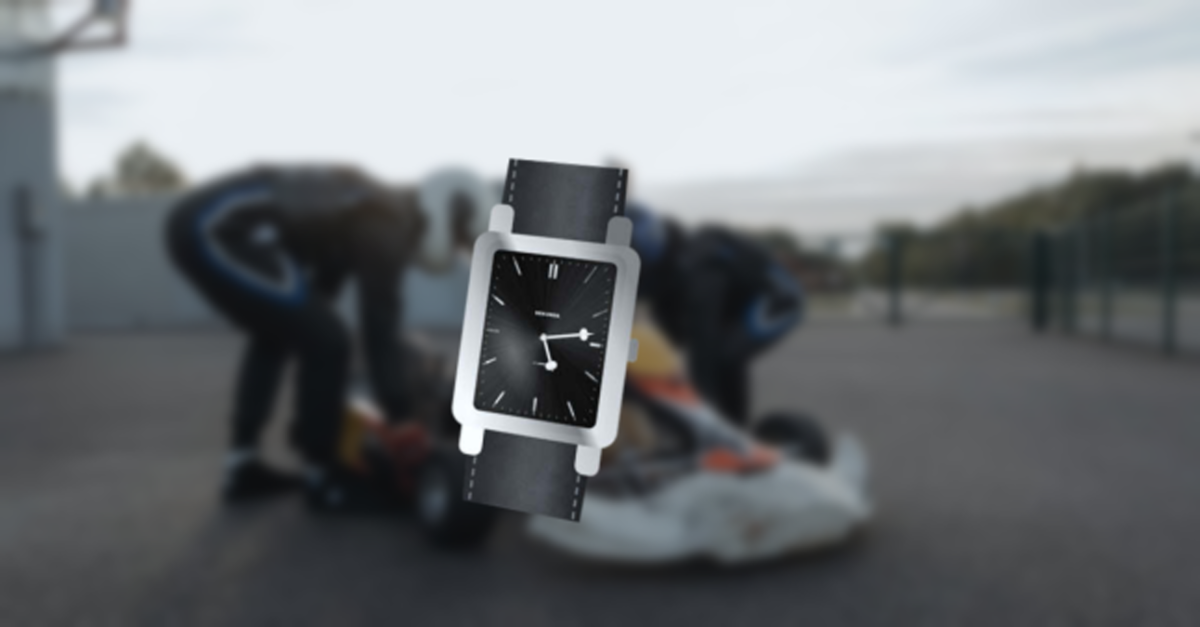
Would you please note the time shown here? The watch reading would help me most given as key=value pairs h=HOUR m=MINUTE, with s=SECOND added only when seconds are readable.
h=5 m=13
